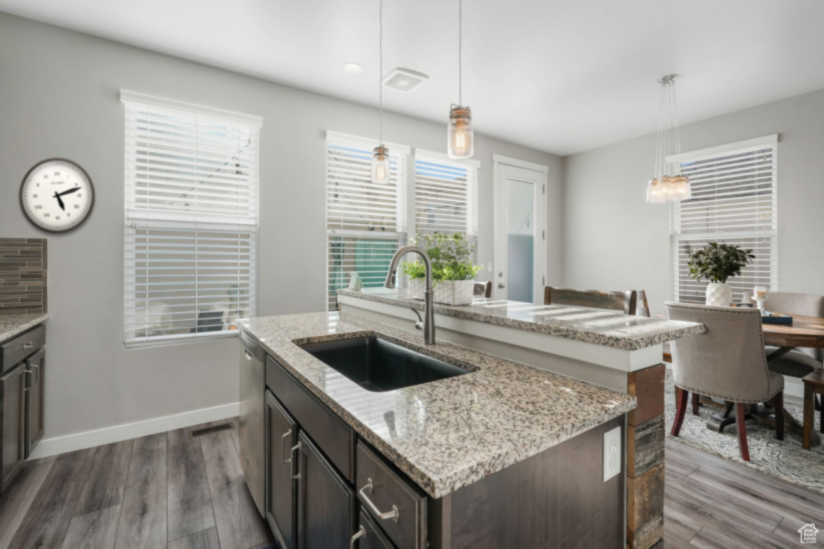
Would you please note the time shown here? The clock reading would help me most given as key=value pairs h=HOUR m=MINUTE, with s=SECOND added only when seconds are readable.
h=5 m=12
